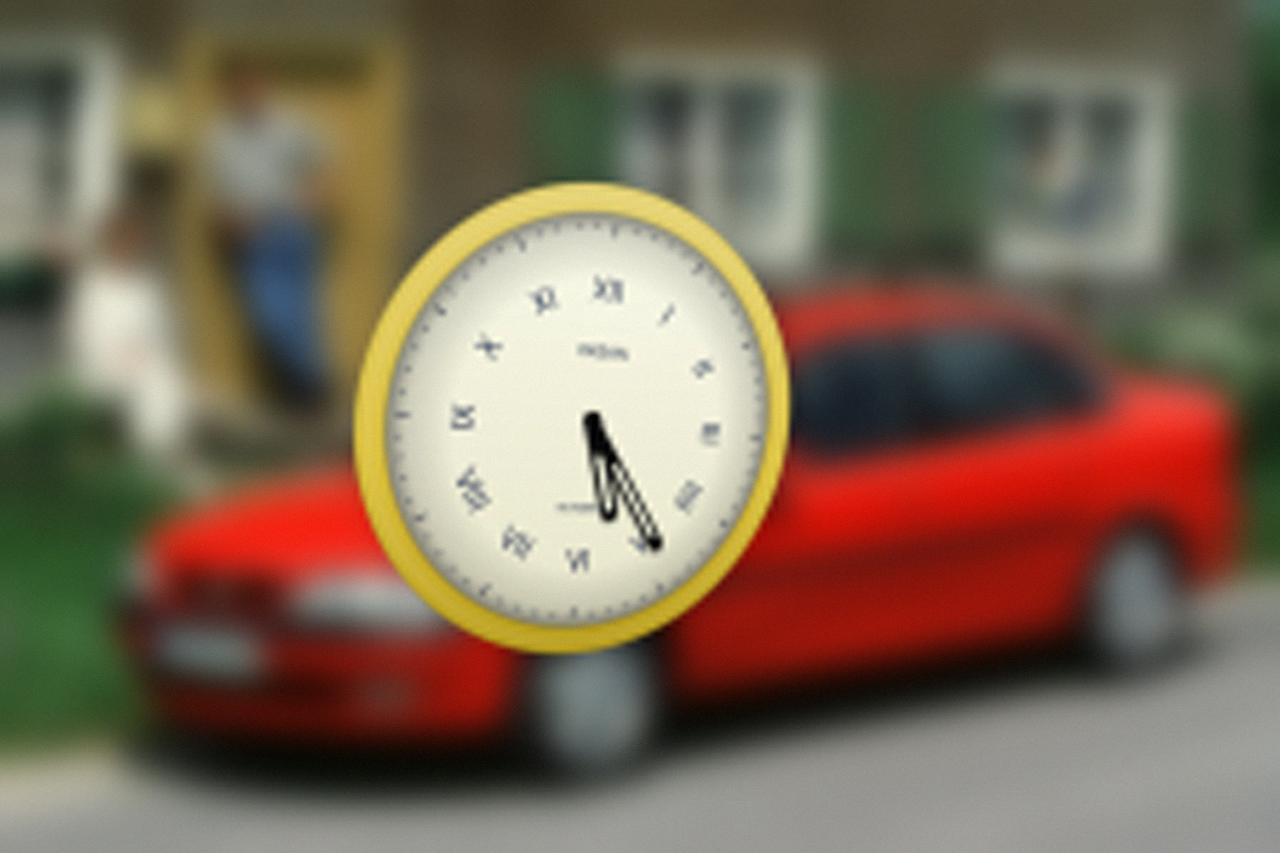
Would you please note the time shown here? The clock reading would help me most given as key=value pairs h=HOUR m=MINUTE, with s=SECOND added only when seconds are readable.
h=5 m=24
